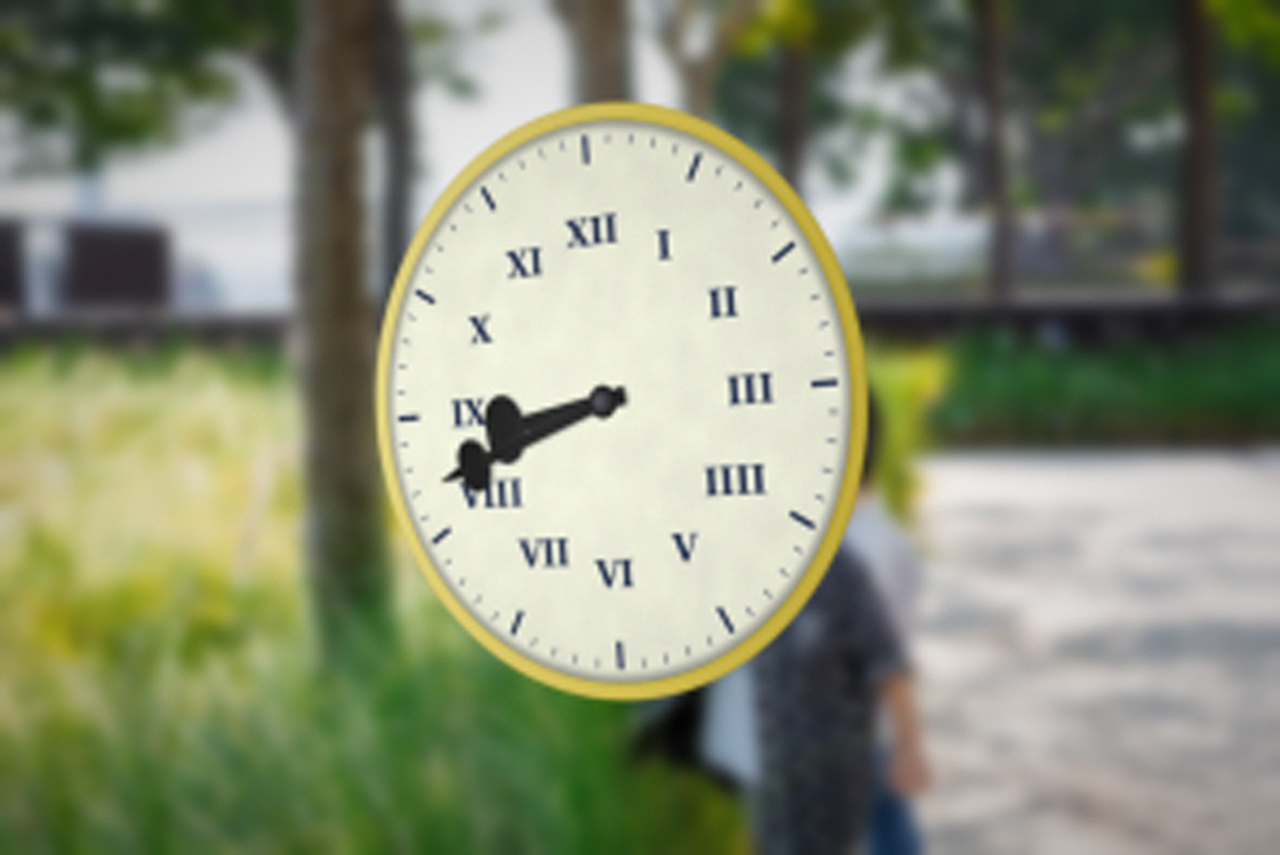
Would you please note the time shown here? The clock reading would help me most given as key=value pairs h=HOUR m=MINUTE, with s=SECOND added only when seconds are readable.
h=8 m=42
